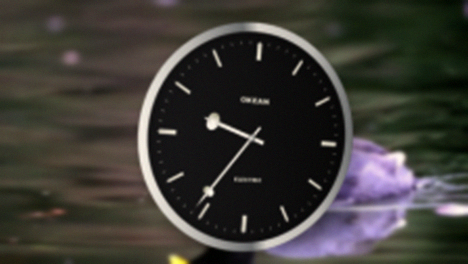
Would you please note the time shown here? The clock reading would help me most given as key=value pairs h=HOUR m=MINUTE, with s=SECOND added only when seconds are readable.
h=9 m=36
